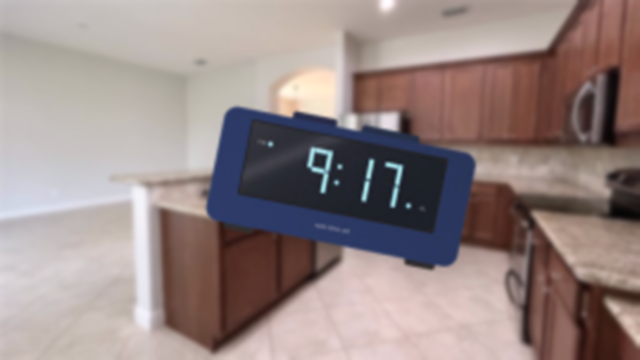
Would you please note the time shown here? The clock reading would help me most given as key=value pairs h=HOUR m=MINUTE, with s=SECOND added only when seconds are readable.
h=9 m=17
